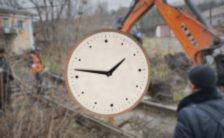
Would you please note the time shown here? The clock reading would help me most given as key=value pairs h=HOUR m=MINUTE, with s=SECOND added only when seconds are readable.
h=1 m=47
